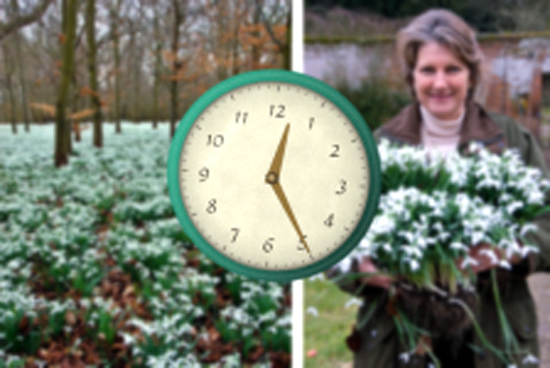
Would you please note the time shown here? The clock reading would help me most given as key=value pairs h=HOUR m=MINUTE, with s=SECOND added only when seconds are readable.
h=12 m=25
